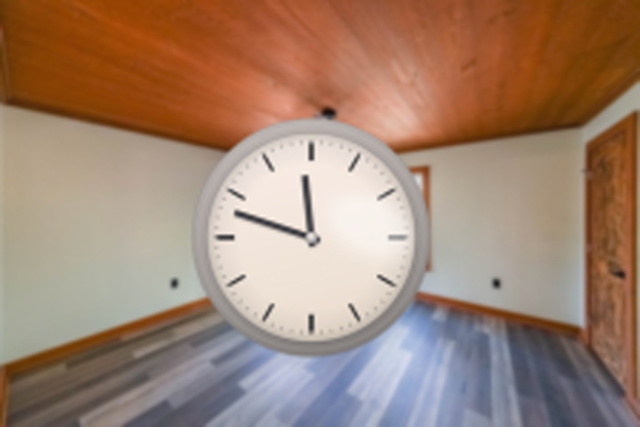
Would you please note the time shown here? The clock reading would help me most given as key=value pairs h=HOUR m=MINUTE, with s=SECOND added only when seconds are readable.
h=11 m=48
